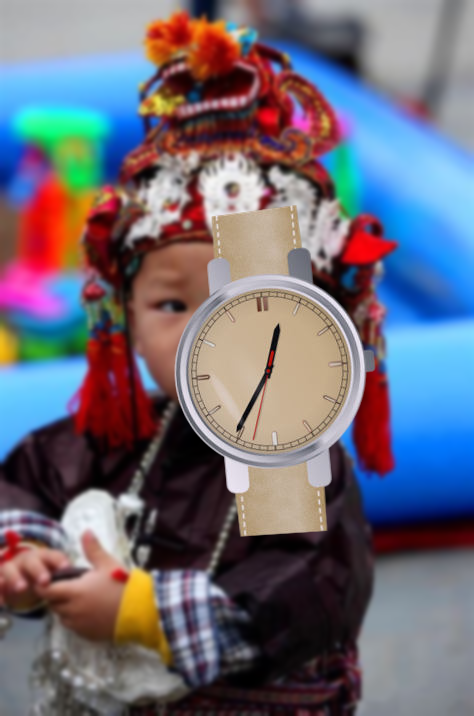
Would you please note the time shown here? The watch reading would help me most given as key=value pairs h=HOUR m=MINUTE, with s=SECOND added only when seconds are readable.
h=12 m=35 s=33
